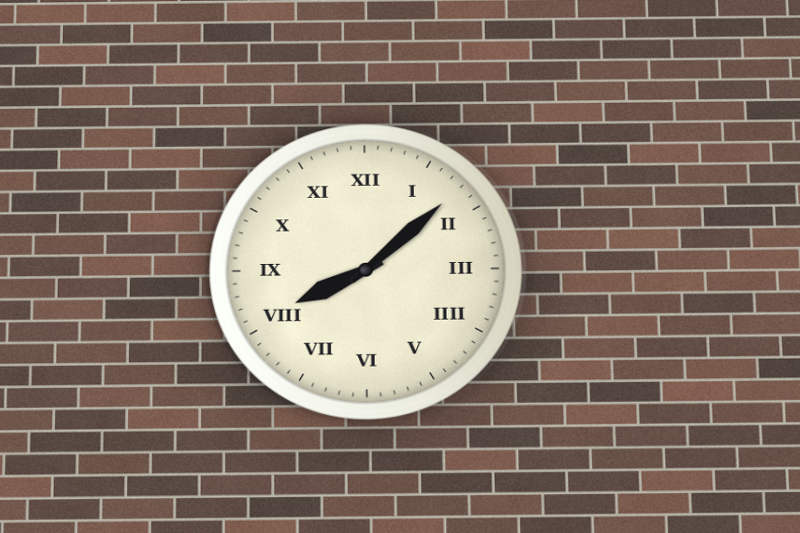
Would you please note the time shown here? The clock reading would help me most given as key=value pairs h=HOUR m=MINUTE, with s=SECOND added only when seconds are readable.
h=8 m=8
